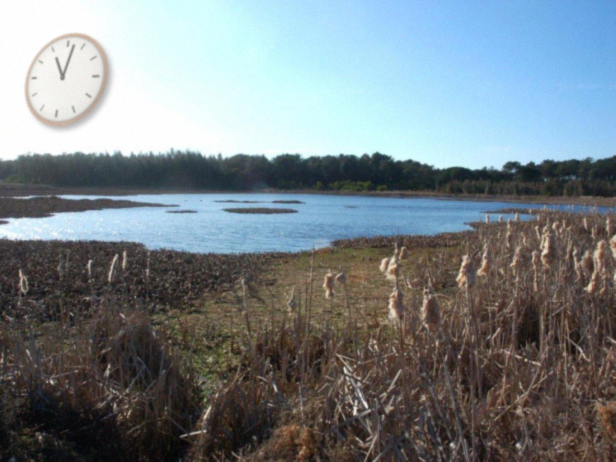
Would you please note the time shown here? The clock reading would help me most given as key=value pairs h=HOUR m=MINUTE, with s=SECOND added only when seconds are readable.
h=11 m=2
